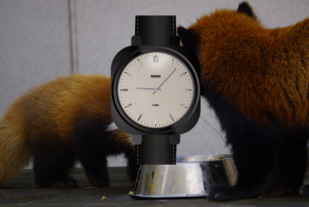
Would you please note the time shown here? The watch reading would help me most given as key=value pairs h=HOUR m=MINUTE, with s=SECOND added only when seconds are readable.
h=9 m=7
